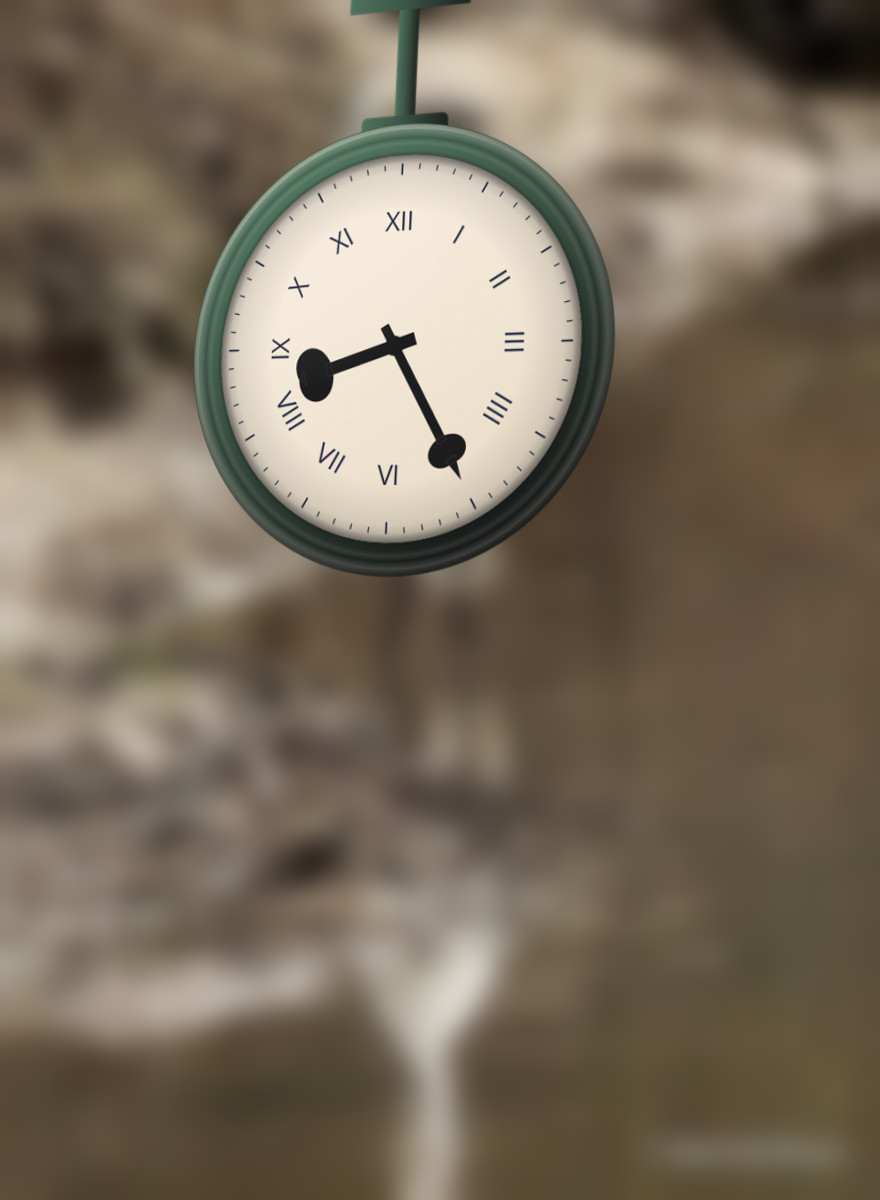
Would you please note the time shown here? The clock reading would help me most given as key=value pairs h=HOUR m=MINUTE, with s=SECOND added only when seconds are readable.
h=8 m=25
